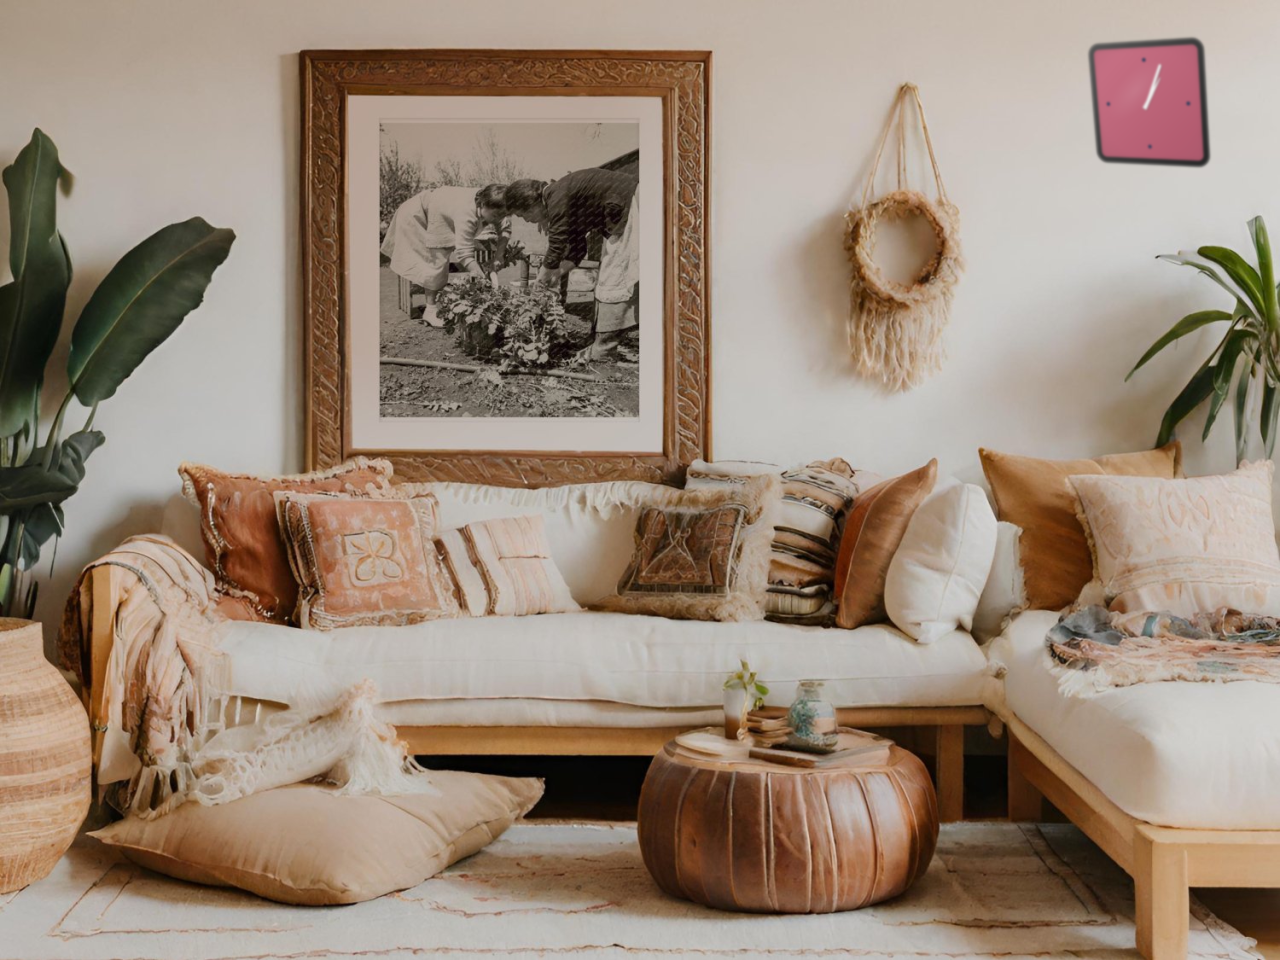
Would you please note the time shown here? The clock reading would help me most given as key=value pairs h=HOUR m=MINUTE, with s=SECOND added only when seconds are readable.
h=1 m=4
